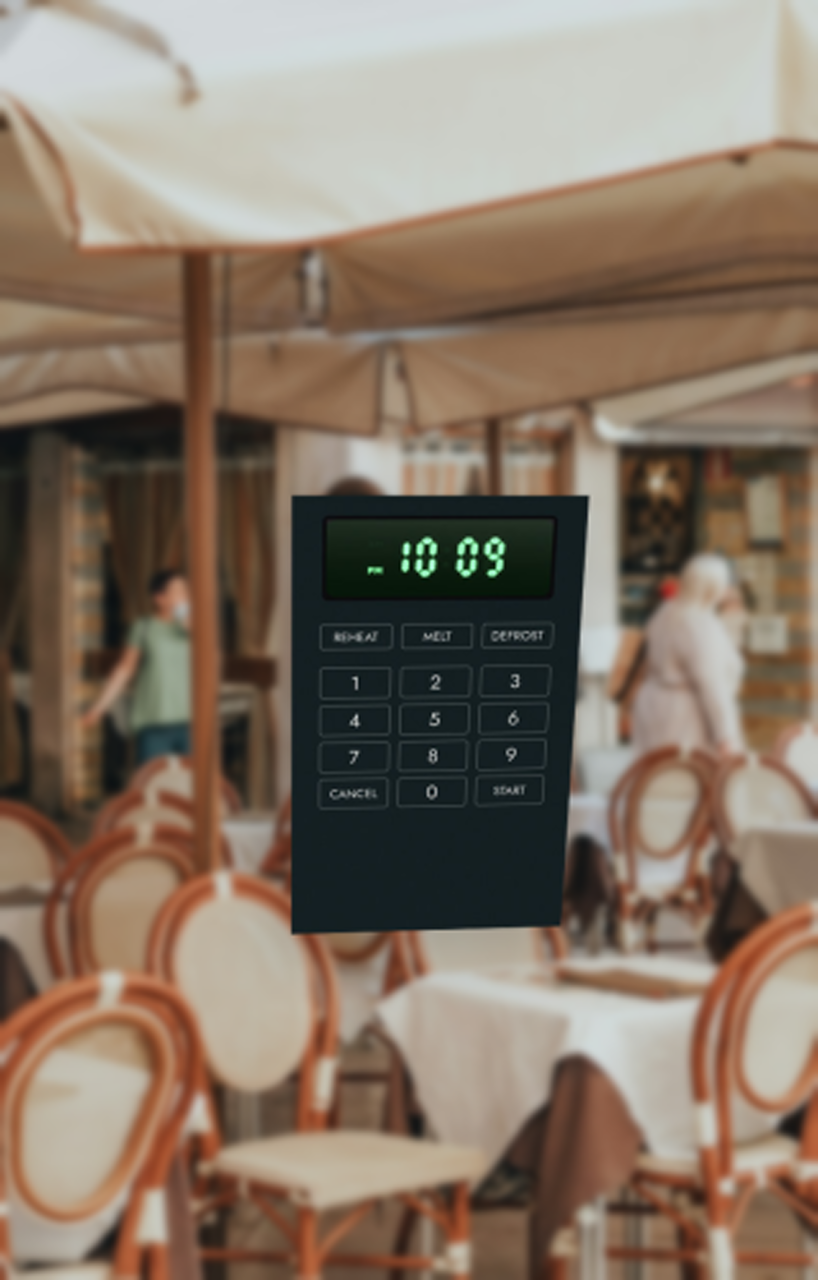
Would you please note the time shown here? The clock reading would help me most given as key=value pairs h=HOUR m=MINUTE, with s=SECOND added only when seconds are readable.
h=10 m=9
